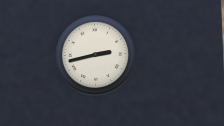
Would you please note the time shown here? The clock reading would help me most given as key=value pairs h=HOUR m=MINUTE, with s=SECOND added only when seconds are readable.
h=2 m=43
